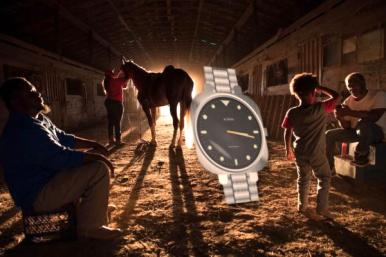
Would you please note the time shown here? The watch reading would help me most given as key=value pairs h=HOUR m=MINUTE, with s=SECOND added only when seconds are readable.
h=3 m=17
